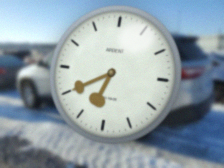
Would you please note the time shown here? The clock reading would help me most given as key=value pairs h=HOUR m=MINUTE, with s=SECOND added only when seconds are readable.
h=6 m=40
